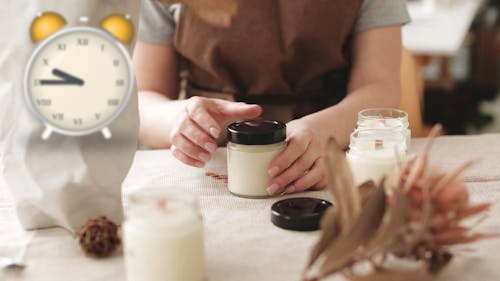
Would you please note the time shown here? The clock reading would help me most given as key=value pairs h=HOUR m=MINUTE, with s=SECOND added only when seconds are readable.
h=9 m=45
